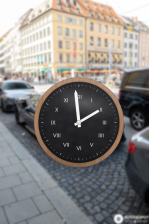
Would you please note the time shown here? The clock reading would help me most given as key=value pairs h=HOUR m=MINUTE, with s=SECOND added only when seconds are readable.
h=1 m=59
